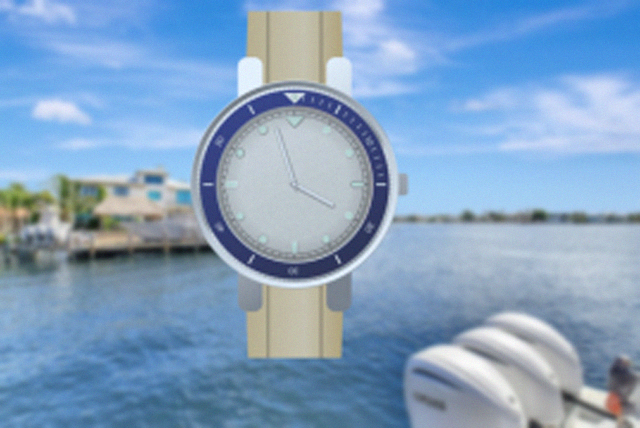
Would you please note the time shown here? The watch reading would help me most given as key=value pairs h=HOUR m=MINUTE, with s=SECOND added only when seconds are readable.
h=3 m=57
